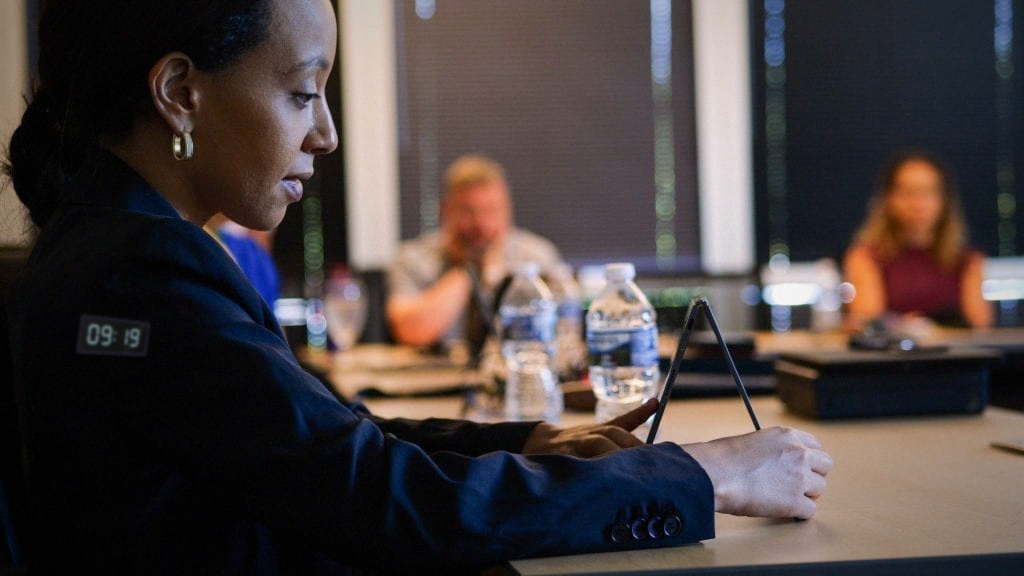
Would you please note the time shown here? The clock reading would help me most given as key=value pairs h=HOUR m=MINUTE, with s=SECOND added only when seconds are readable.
h=9 m=19
